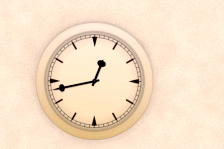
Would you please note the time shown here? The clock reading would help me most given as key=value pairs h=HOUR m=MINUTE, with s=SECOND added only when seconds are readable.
h=12 m=43
